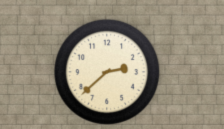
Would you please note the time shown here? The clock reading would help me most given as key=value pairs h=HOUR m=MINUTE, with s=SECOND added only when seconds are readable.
h=2 m=38
